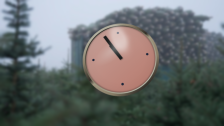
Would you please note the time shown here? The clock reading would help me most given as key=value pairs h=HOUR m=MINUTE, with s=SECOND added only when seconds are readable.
h=10 m=55
